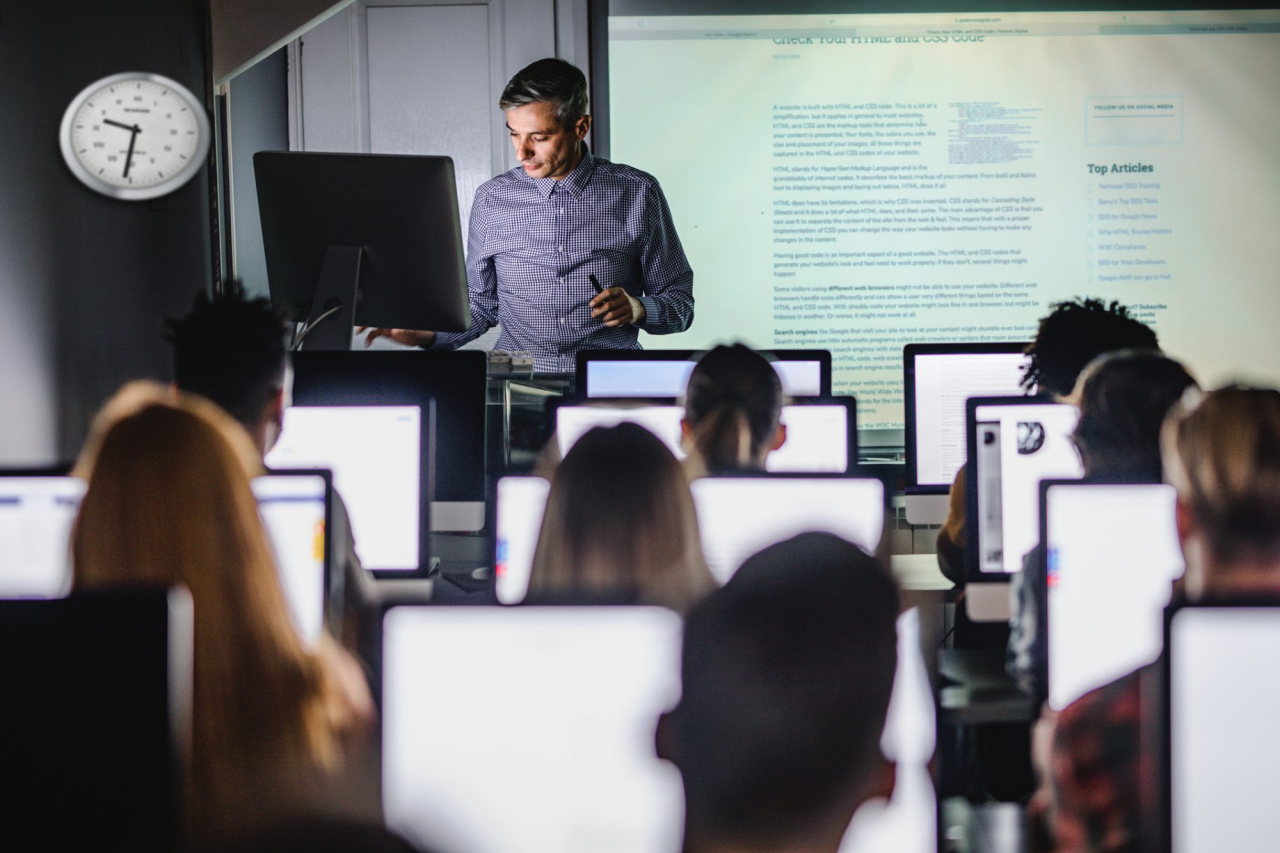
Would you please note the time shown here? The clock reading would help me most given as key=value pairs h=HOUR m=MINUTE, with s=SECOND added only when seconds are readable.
h=9 m=31
